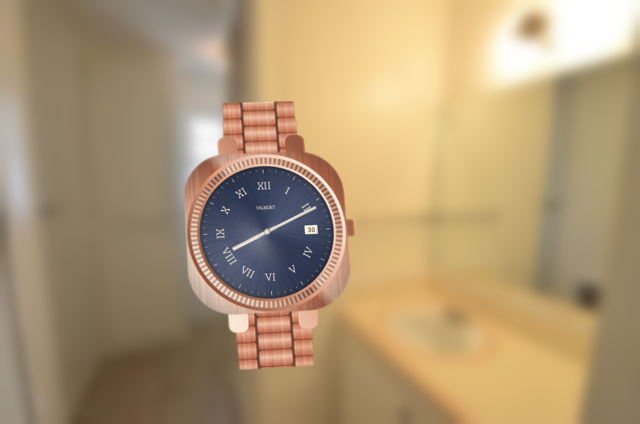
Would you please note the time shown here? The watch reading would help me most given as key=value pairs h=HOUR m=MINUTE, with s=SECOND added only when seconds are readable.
h=8 m=11
